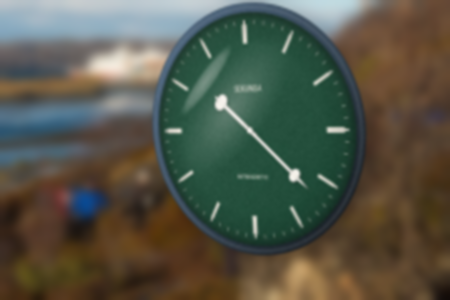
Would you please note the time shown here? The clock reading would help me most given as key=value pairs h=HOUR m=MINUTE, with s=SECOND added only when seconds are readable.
h=10 m=22
